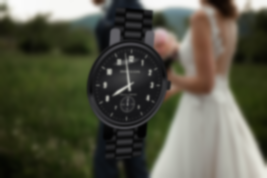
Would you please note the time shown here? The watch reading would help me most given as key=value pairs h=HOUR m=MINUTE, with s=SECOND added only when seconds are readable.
h=7 m=58
